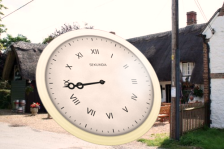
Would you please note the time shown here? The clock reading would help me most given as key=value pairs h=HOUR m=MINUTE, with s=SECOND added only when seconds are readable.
h=8 m=44
